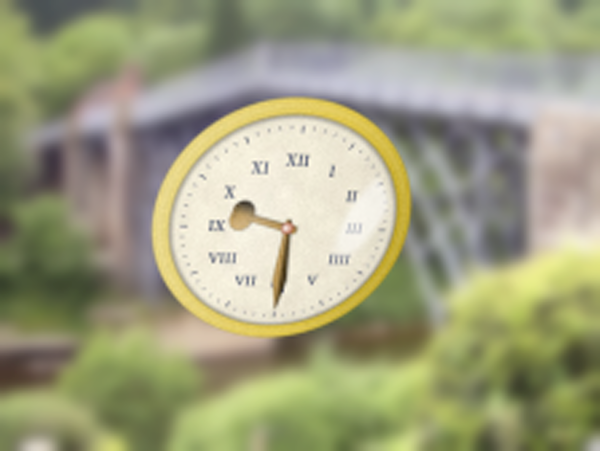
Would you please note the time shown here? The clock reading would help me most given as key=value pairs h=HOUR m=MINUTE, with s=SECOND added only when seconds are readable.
h=9 m=30
